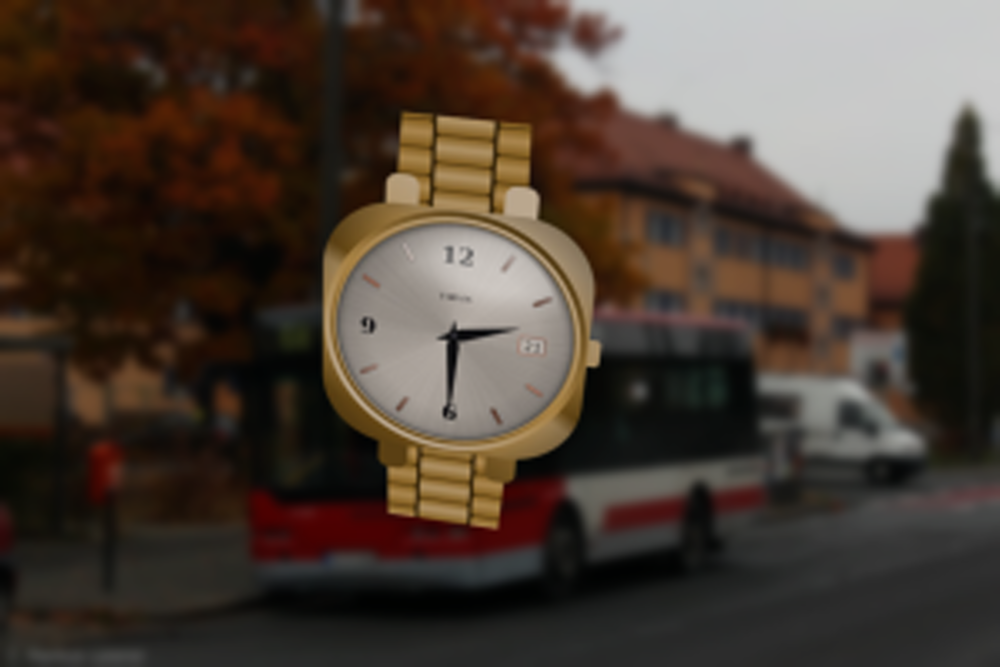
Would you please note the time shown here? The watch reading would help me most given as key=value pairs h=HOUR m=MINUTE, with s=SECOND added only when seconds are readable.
h=2 m=30
